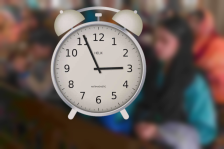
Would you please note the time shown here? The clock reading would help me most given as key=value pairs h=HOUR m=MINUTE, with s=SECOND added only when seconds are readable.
h=2 m=56
